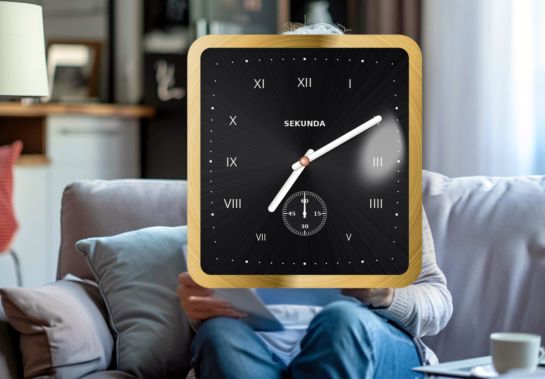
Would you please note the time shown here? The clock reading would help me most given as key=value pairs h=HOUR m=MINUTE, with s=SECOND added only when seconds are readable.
h=7 m=10
